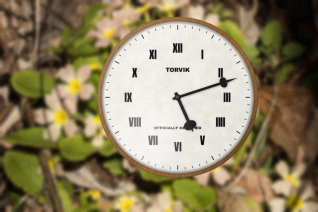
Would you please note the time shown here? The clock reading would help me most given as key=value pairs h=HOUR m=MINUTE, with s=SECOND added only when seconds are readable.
h=5 m=12
